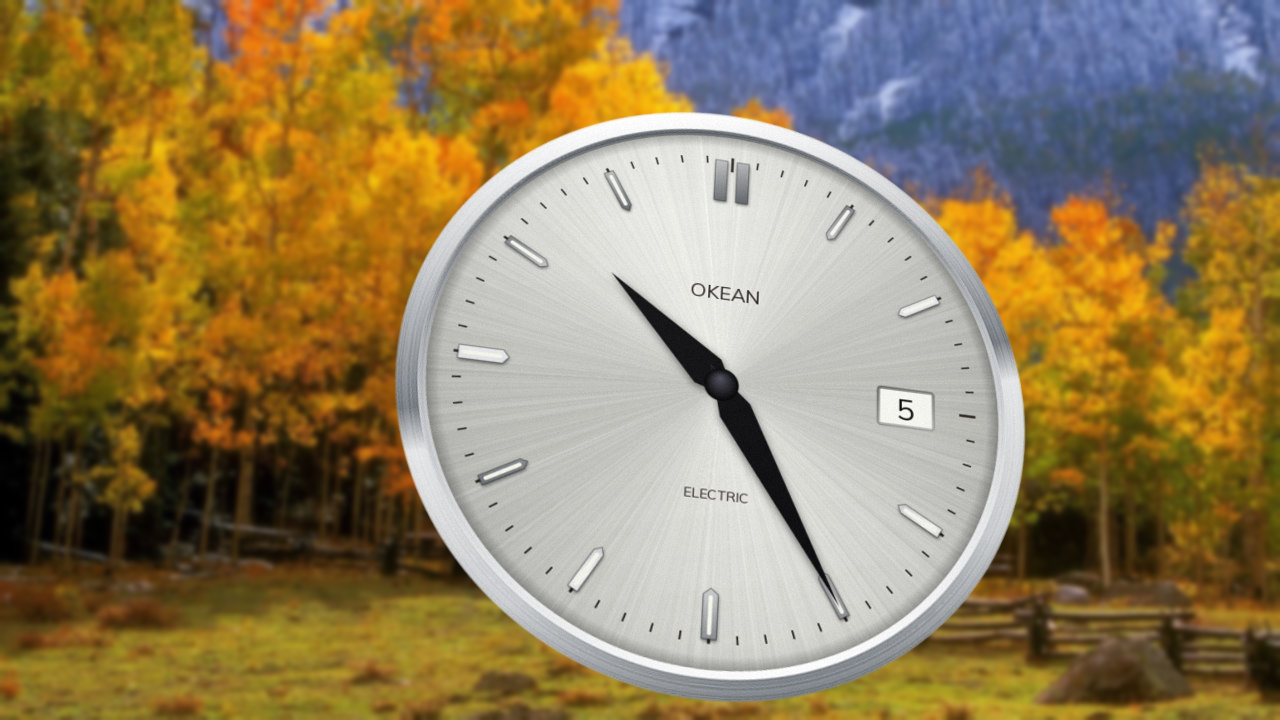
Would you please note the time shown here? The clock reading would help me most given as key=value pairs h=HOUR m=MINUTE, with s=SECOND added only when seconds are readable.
h=10 m=25
